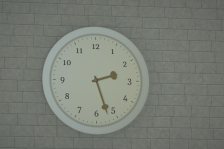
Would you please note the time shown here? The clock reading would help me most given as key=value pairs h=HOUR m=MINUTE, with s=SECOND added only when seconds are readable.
h=2 m=27
